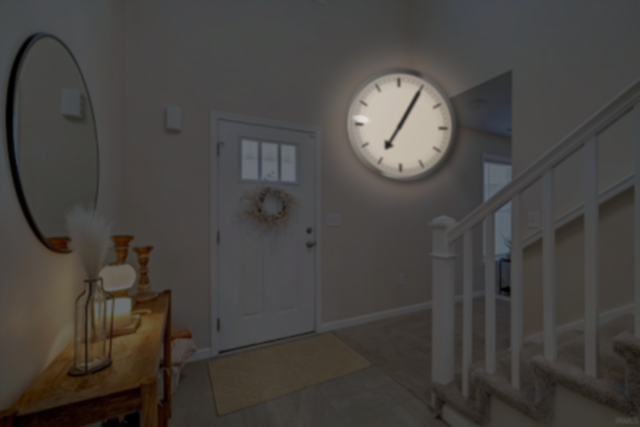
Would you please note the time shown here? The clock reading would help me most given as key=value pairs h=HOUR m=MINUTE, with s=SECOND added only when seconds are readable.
h=7 m=5
